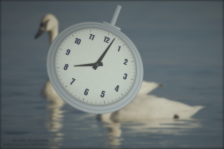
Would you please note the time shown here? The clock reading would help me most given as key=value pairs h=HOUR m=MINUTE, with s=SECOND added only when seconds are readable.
h=8 m=2
